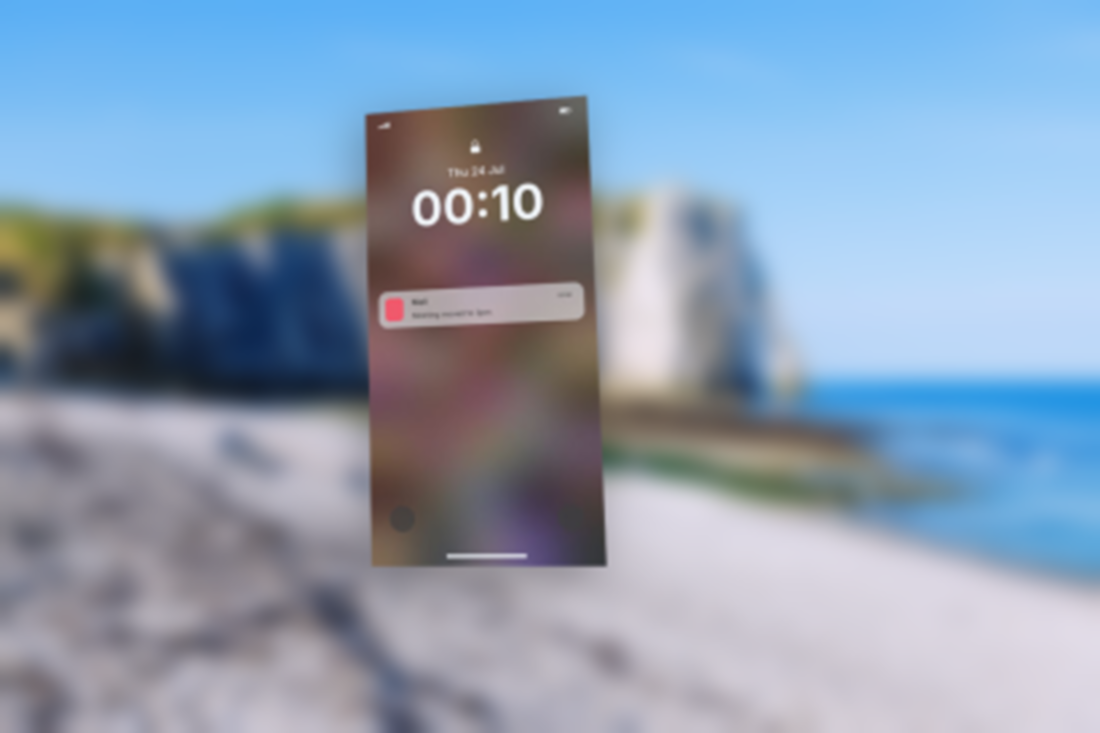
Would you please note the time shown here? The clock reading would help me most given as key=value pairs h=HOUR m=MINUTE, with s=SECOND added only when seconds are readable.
h=0 m=10
